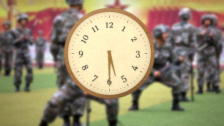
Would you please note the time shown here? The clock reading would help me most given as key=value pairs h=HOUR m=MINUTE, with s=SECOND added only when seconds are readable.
h=5 m=30
